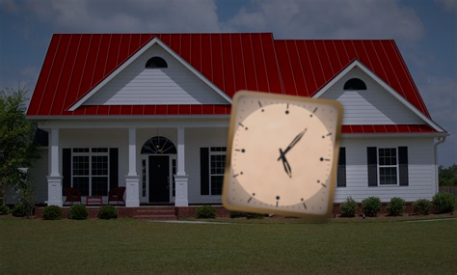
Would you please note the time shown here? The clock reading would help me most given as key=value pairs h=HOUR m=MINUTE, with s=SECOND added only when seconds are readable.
h=5 m=6
